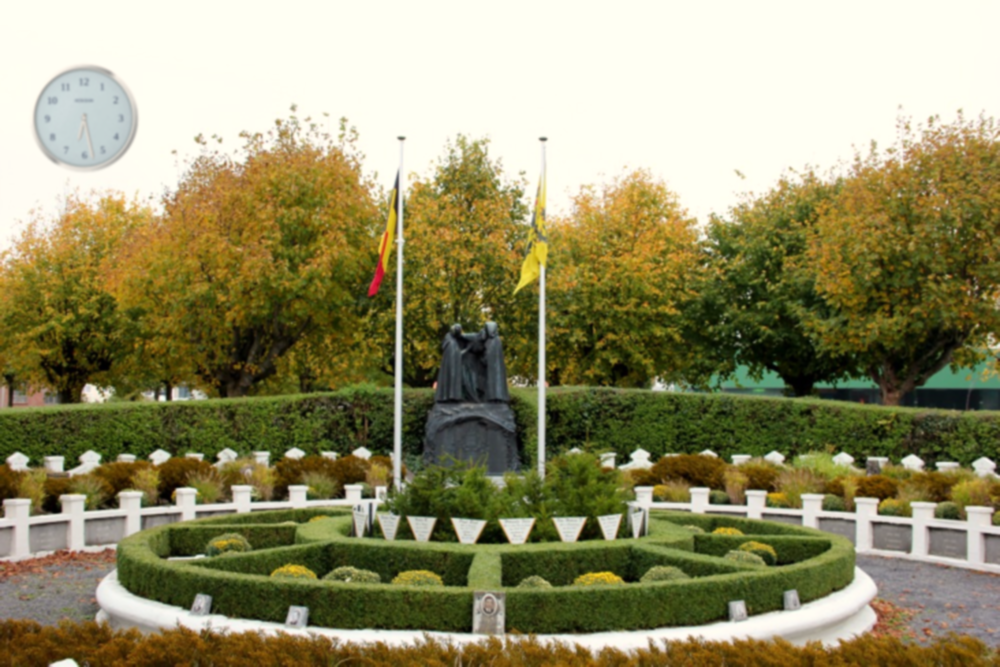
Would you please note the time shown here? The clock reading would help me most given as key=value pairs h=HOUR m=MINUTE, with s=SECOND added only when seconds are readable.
h=6 m=28
